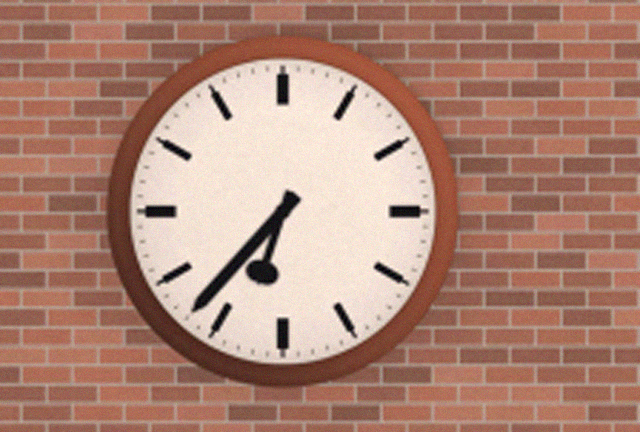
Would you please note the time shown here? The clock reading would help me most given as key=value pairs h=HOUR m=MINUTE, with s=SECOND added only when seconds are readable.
h=6 m=37
